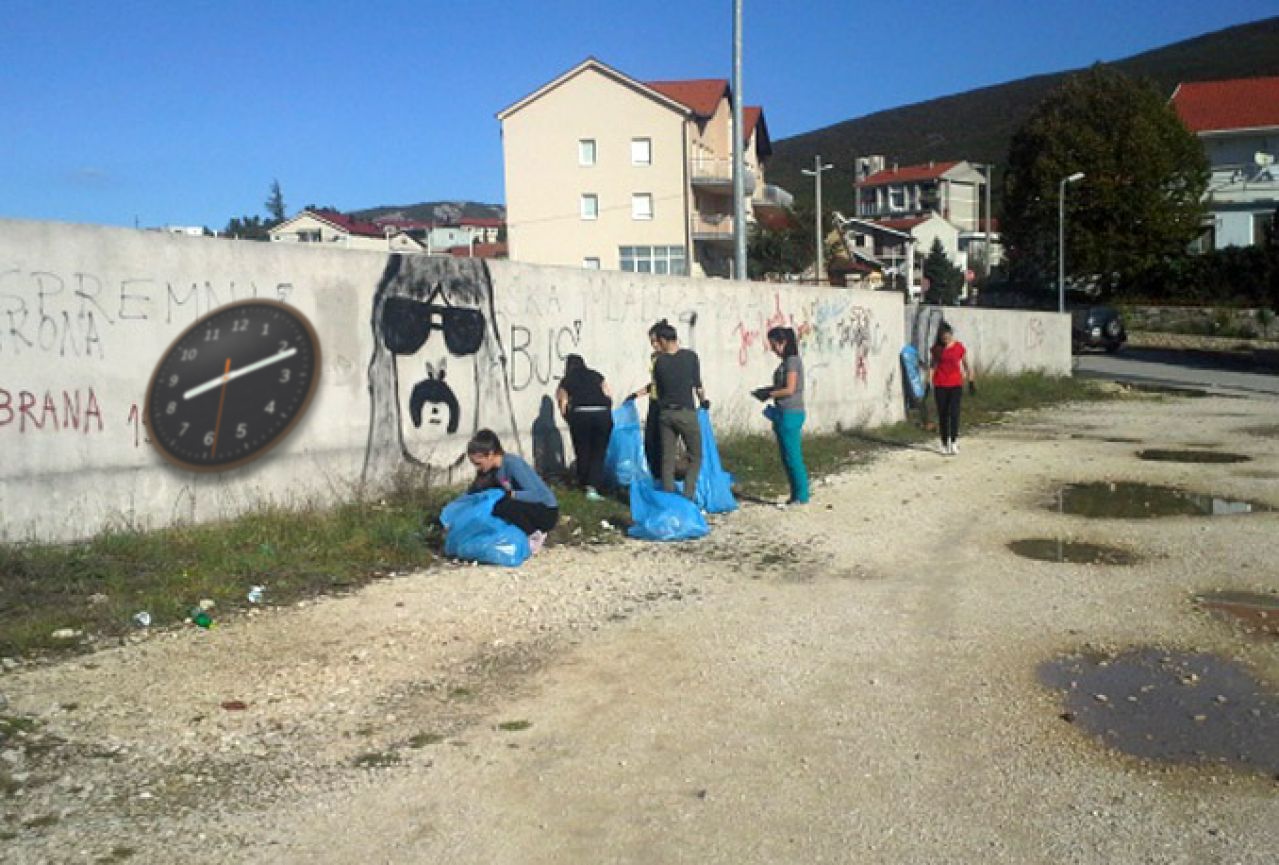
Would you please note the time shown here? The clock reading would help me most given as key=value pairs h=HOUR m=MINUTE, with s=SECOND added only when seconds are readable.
h=8 m=11 s=29
